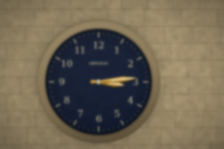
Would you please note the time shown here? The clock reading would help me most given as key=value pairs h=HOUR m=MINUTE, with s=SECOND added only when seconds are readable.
h=3 m=14
